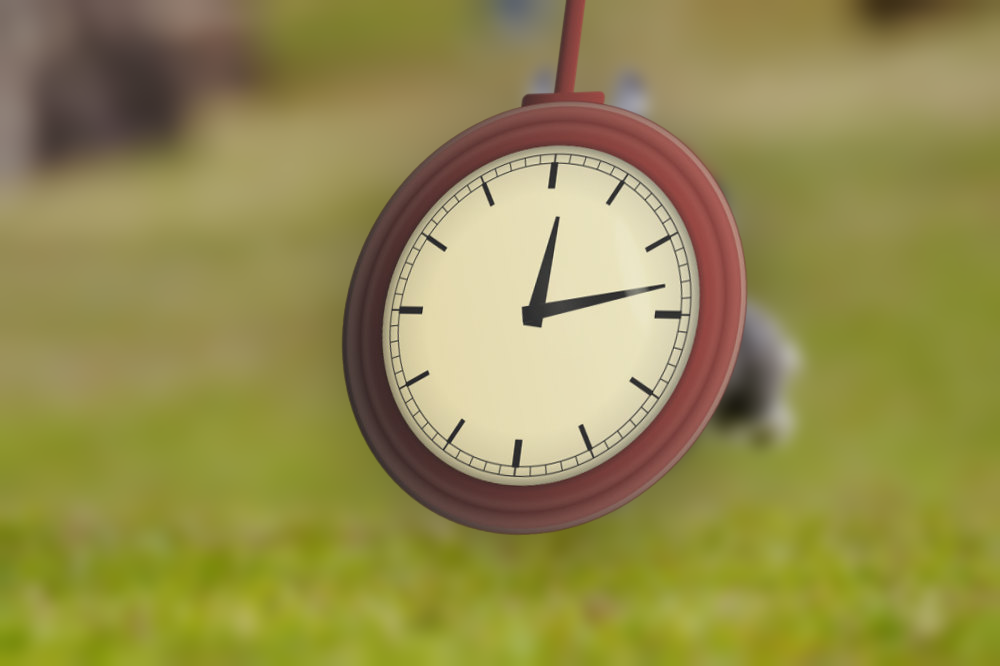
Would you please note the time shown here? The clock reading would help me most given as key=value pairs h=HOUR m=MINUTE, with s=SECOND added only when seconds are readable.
h=12 m=13
